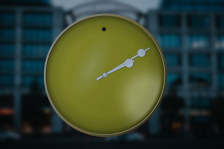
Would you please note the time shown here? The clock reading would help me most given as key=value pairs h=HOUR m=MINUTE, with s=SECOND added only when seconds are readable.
h=2 m=10
